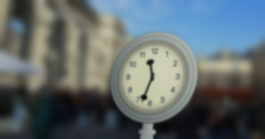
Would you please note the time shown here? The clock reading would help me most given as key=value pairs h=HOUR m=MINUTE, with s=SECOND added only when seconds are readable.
h=11 m=33
